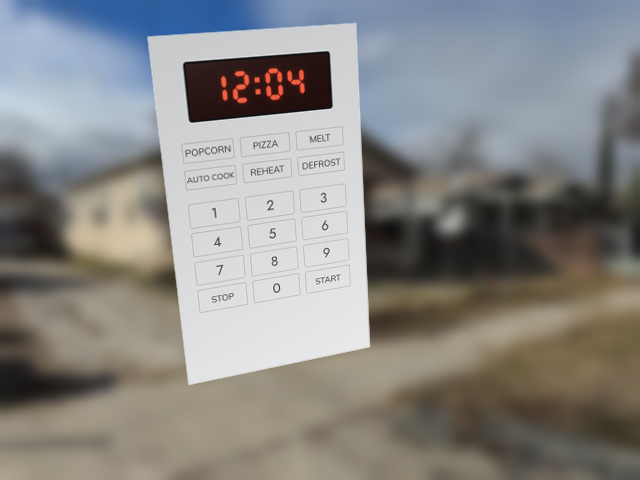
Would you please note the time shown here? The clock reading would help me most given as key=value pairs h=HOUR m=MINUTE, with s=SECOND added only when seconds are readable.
h=12 m=4
